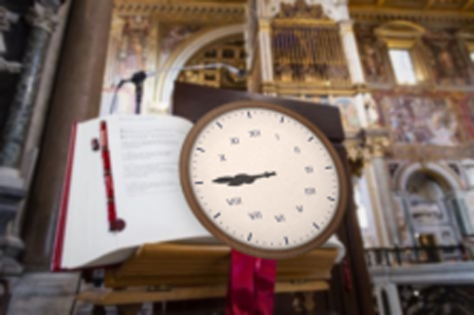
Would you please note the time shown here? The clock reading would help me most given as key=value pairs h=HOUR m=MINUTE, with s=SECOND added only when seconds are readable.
h=8 m=45
